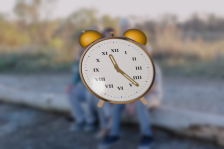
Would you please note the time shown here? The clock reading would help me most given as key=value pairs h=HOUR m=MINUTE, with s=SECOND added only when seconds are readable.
h=11 m=23
